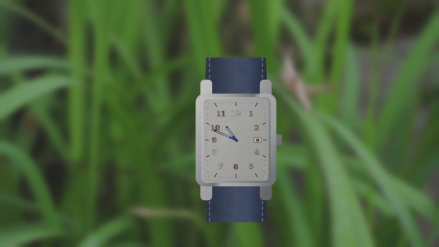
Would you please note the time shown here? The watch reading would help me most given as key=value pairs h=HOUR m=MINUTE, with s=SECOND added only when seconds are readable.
h=10 m=49
